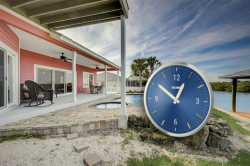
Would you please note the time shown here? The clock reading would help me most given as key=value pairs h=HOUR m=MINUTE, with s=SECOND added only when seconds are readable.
h=12 m=51
